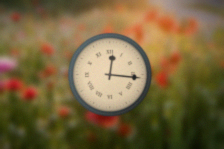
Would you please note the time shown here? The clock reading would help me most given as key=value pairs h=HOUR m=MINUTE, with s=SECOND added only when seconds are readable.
h=12 m=16
